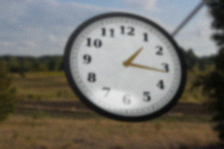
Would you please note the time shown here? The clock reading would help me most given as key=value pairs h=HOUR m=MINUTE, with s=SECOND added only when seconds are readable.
h=1 m=16
